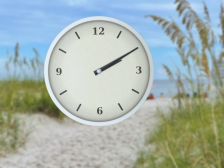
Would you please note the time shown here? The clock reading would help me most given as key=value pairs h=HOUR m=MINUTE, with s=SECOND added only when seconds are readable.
h=2 m=10
